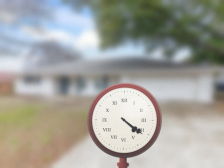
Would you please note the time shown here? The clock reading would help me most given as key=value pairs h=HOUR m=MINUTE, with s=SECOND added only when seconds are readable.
h=4 m=21
